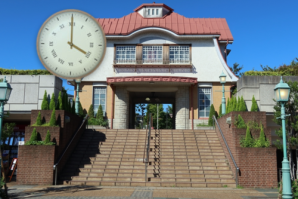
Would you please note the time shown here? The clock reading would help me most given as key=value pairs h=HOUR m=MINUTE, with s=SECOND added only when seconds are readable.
h=4 m=0
